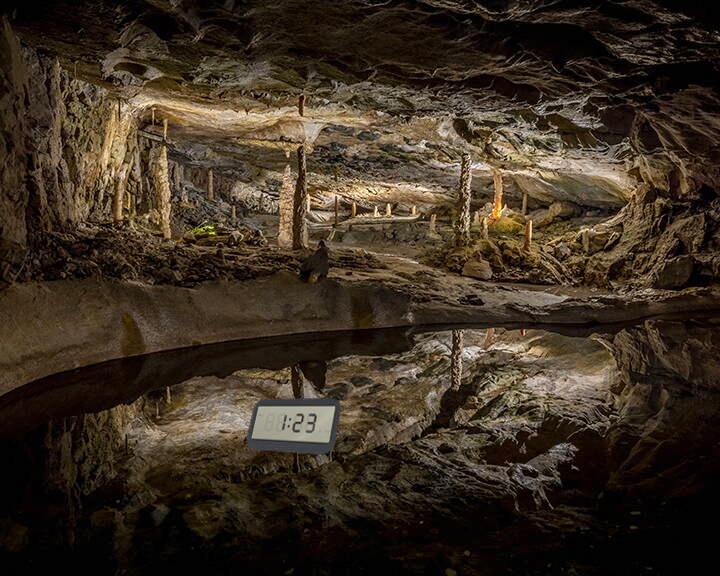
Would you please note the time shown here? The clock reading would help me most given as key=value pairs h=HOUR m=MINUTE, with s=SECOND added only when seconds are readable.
h=1 m=23
